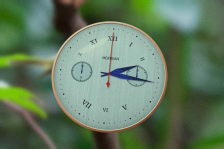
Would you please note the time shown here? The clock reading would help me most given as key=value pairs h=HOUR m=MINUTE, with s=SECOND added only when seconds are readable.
h=2 m=16
